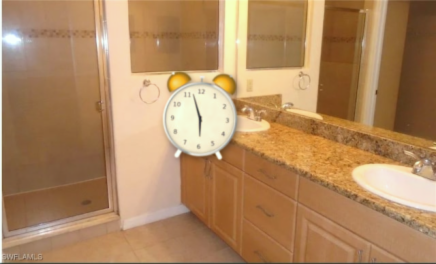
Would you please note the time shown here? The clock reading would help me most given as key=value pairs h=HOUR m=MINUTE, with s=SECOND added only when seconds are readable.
h=5 m=57
